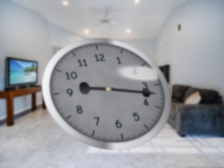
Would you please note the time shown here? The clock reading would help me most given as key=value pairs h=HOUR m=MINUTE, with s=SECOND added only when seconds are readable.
h=9 m=17
